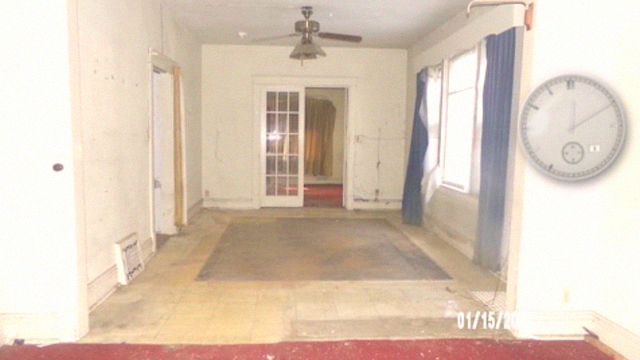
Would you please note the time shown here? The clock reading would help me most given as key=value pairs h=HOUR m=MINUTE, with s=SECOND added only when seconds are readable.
h=12 m=10
